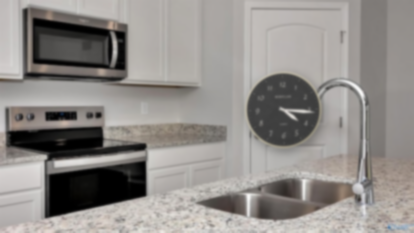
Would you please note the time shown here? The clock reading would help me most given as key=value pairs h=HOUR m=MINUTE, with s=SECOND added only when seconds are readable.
h=4 m=16
